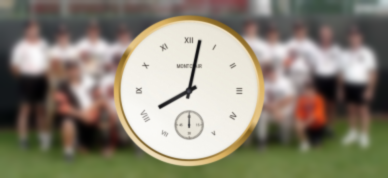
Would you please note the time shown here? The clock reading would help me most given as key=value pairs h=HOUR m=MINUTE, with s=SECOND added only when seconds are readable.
h=8 m=2
